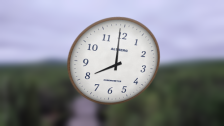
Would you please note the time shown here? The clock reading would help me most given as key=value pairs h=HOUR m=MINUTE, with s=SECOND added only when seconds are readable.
h=7 m=59
